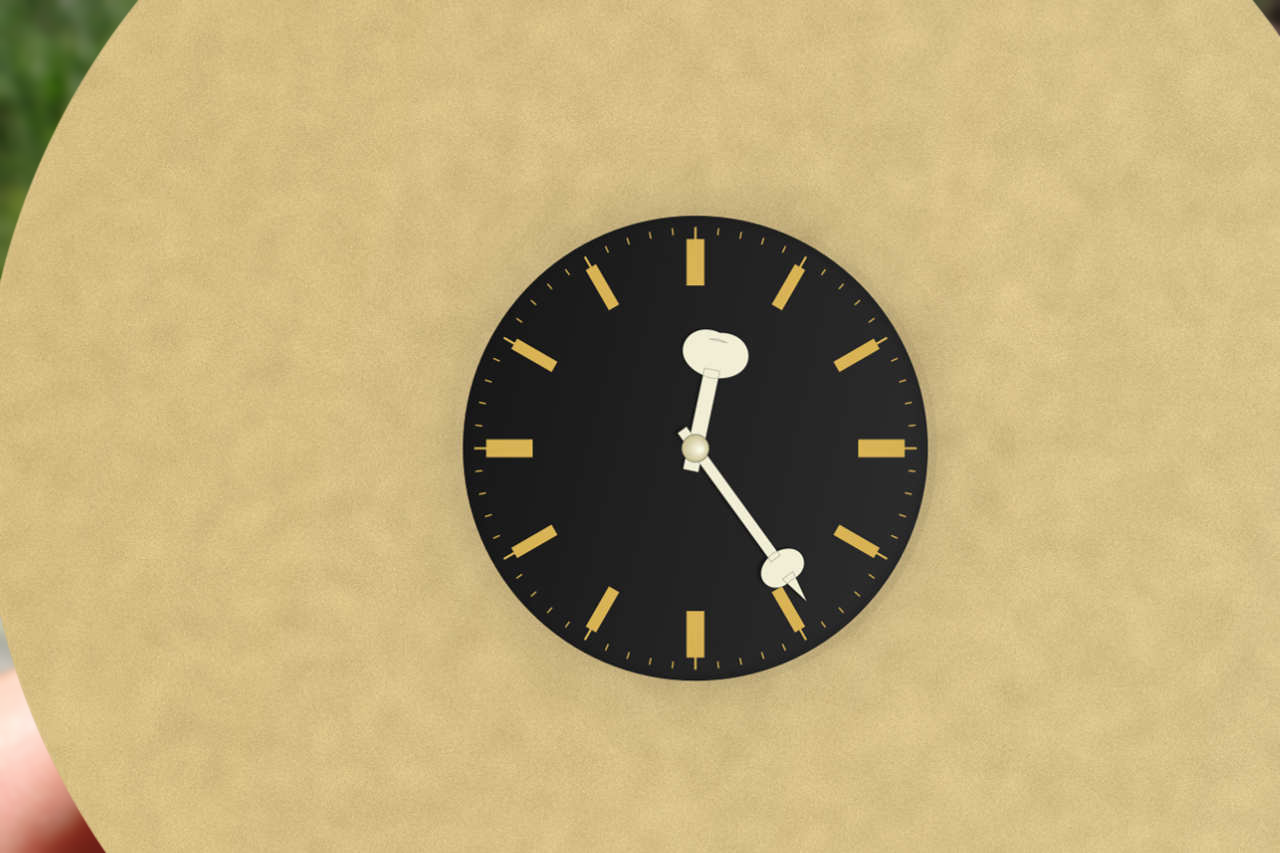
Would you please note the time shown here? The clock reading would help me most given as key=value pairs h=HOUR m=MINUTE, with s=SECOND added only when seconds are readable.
h=12 m=24
